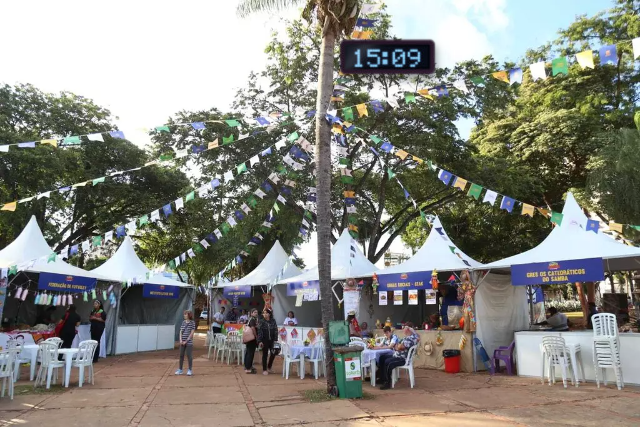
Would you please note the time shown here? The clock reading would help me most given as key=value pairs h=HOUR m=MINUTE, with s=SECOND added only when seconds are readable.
h=15 m=9
